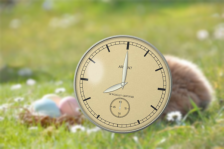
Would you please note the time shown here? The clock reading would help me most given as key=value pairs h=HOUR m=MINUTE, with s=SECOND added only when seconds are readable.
h=8 m=0
